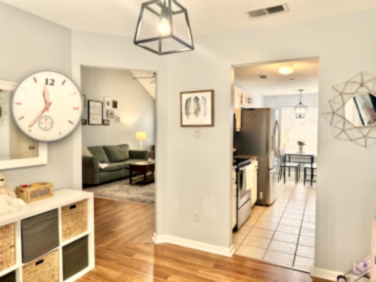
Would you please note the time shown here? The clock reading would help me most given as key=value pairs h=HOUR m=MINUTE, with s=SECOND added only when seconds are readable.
h=11 m=36
